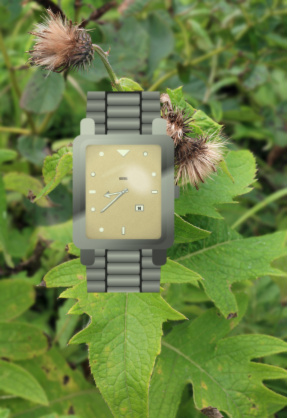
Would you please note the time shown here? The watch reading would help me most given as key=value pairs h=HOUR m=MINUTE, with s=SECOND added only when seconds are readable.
h=8 m=38
